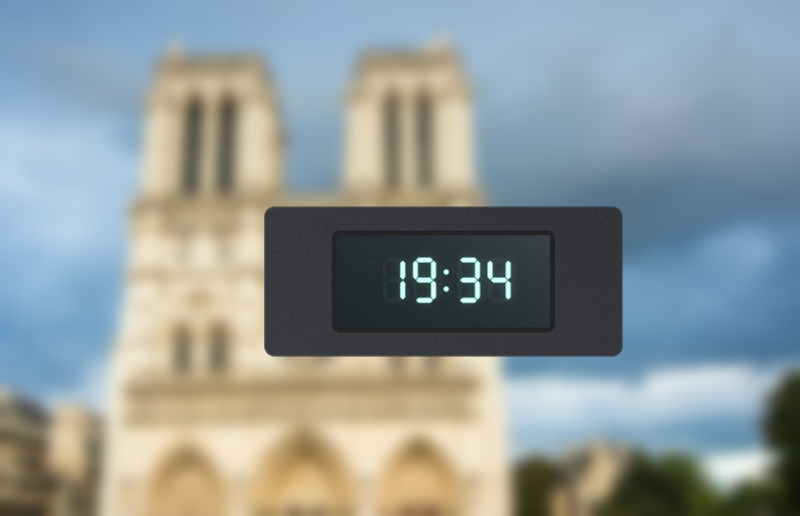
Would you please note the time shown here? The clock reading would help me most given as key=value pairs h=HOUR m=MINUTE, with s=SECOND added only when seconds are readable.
h=19 m=34
